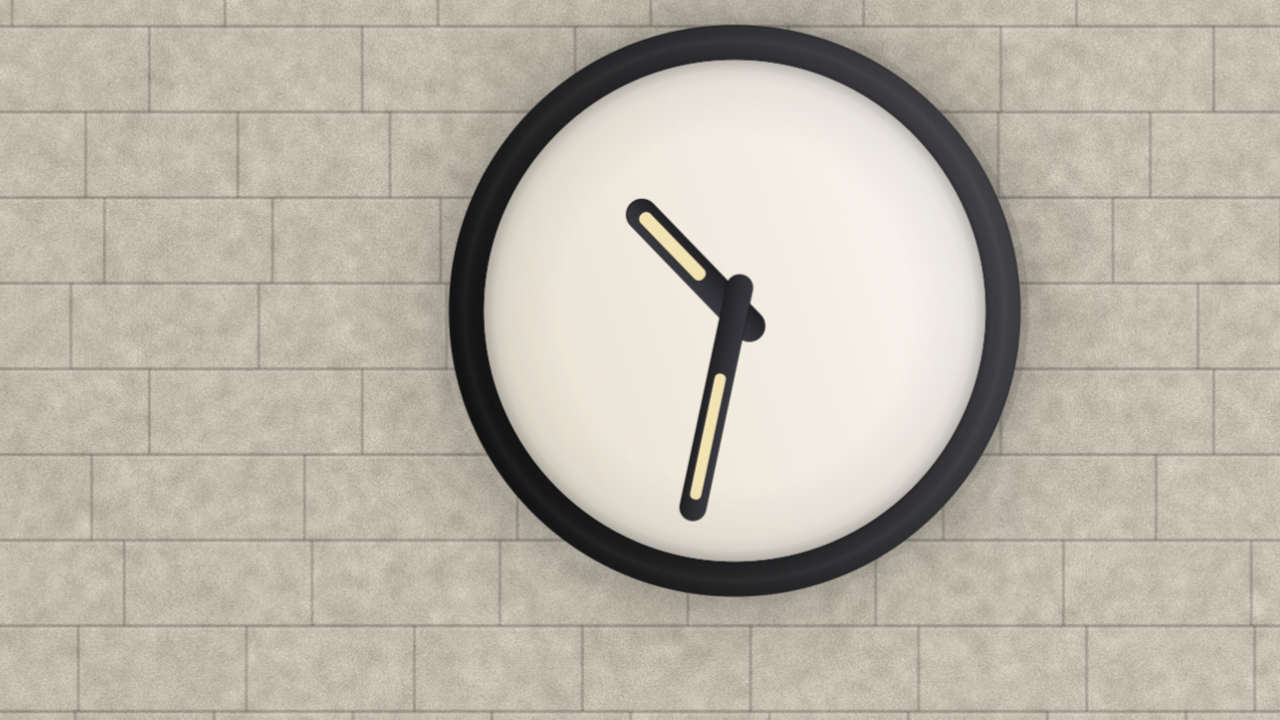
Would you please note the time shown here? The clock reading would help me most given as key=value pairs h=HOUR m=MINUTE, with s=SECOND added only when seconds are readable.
h=10 m=32
